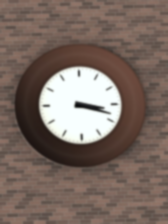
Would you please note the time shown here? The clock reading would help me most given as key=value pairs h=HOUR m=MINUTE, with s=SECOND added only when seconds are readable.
h=3 m=18
